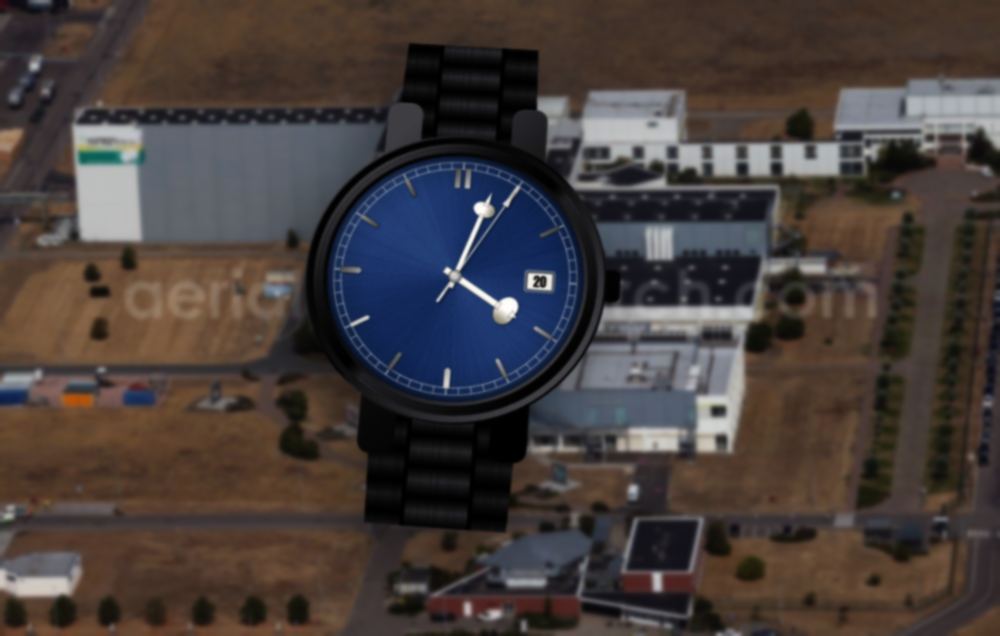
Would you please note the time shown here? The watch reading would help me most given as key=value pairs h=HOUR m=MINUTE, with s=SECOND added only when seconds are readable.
h=4 m=3 s=5
